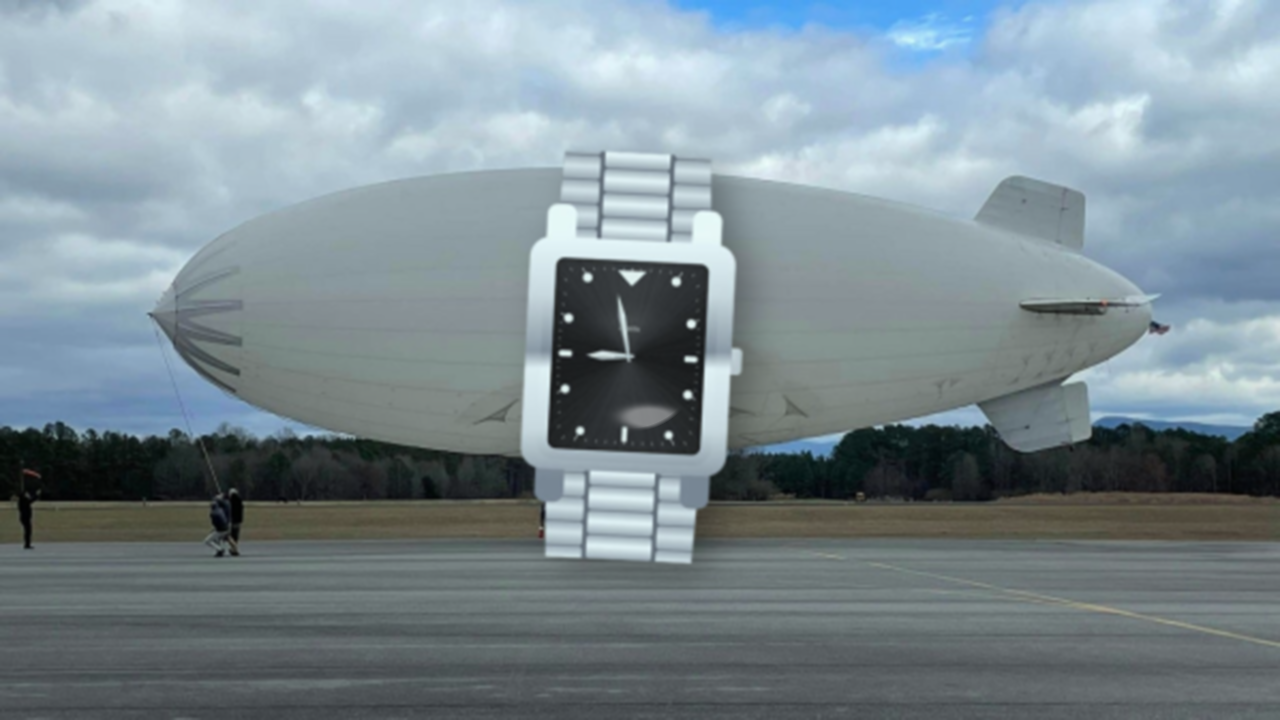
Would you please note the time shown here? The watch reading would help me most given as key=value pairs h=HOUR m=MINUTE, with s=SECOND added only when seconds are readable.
h=8 m=58
